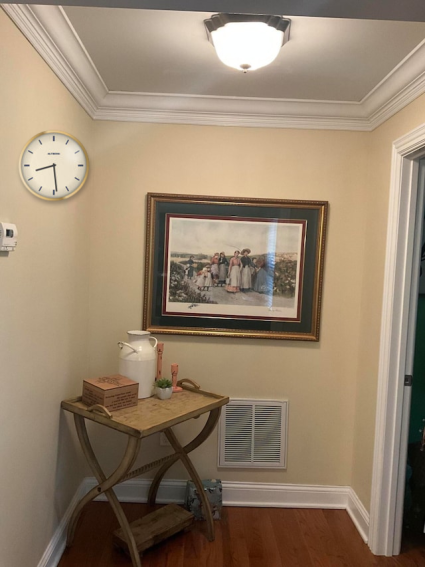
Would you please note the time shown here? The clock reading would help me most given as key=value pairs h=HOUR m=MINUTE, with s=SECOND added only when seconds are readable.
h=8 m=29
